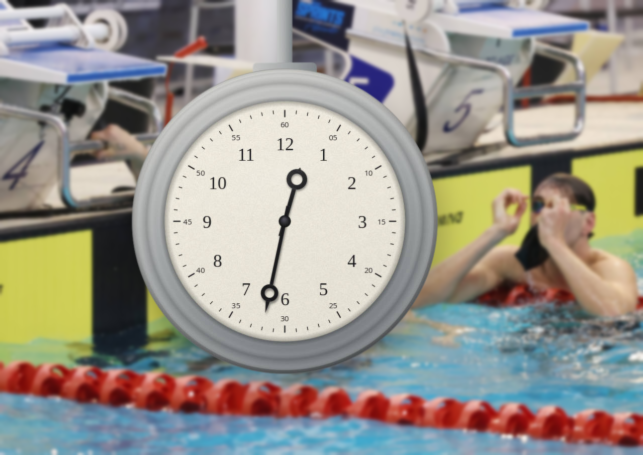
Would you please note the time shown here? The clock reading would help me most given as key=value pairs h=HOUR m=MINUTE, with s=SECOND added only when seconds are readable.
h=12 m=32
